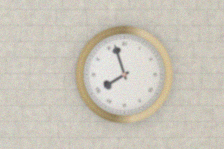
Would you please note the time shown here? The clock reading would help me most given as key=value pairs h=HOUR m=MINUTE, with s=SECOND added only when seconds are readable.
h=7 m=57
